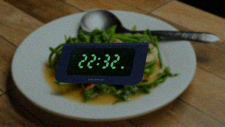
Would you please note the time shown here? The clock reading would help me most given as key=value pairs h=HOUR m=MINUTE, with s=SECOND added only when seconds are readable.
h=22 m=32
